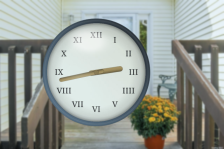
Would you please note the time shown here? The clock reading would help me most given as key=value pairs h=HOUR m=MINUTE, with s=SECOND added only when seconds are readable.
h=2 m=43
